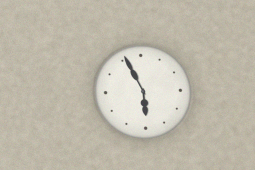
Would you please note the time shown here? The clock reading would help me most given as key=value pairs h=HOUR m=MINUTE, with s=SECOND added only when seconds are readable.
h=5 m=56
